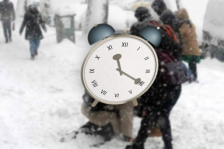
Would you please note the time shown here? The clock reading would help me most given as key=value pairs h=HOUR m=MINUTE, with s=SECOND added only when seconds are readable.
h=11 m=20
